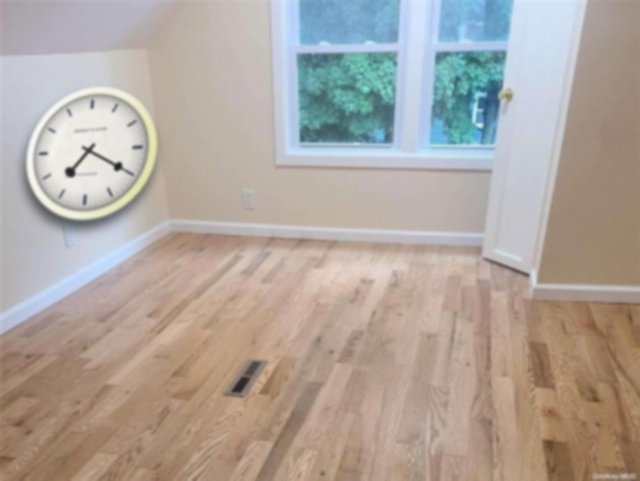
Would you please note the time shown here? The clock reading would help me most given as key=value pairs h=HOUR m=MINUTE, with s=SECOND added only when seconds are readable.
h=7 m=20
